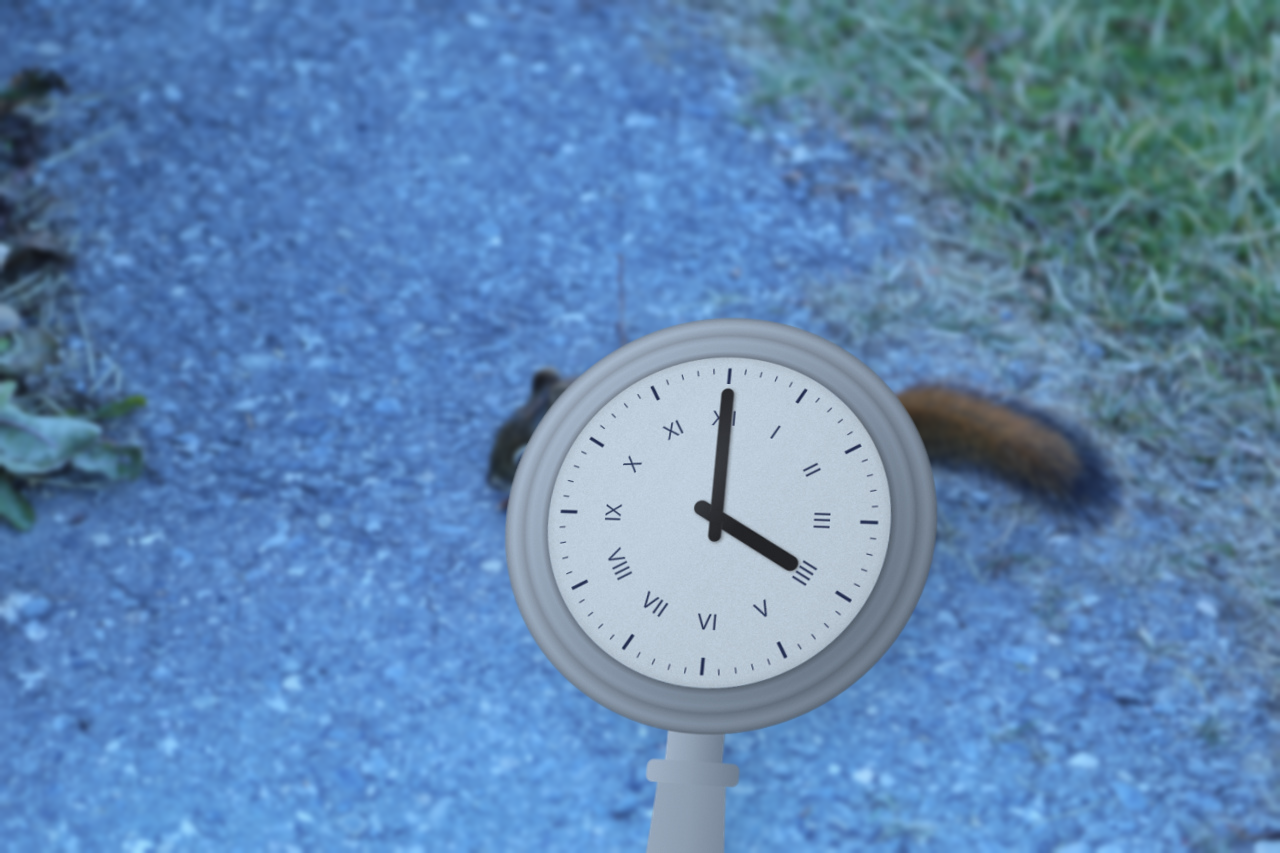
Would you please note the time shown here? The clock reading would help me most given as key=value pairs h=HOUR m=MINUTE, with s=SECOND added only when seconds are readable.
h=4 m=0
